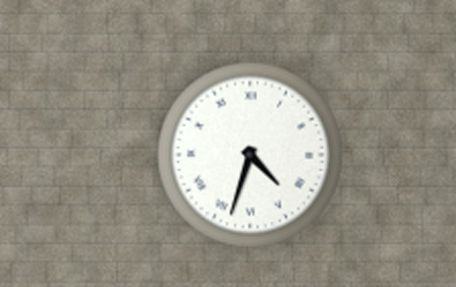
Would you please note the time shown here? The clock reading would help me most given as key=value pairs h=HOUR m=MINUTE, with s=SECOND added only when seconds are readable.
h=4 m=33
